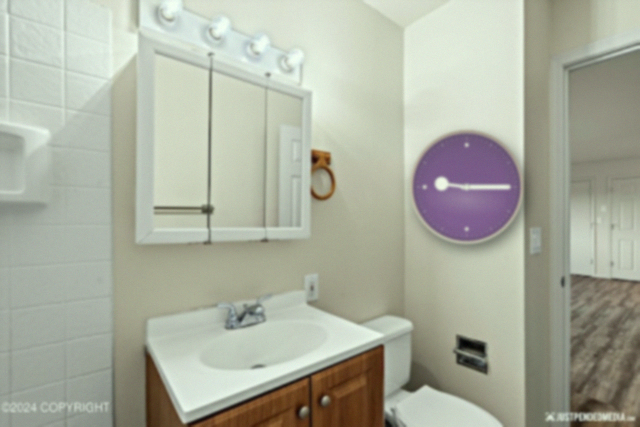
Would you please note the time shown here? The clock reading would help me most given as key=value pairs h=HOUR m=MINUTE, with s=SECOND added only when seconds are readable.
h=9 m=15
